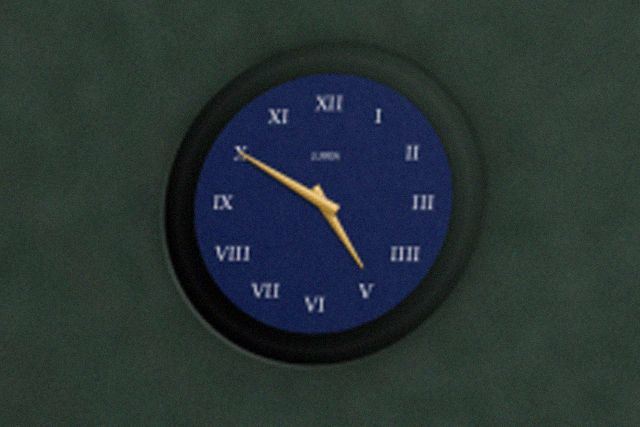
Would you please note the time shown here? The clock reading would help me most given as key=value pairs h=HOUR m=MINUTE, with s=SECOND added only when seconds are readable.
h=4 m=50
